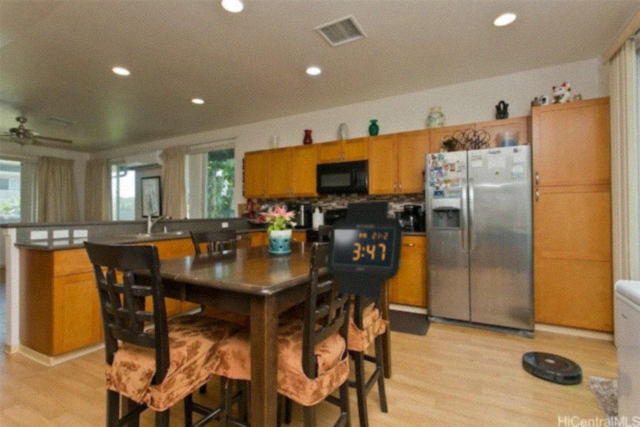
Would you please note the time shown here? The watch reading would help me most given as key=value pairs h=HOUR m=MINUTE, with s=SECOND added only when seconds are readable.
h=3 m=47
